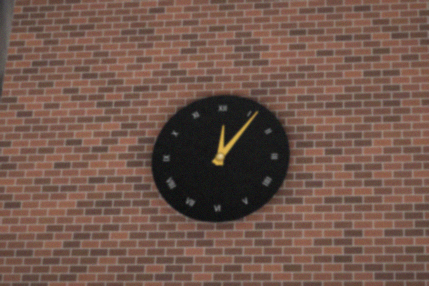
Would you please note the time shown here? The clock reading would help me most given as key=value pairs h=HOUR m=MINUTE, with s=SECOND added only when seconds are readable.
h=12 m=6
